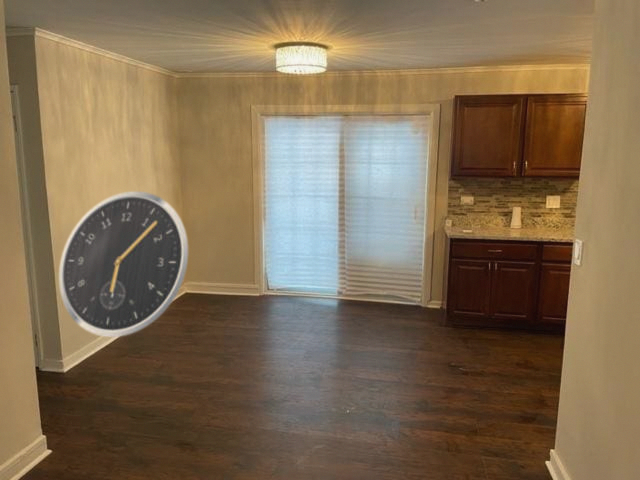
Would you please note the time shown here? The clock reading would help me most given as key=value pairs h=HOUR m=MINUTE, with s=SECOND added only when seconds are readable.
h=6 m=7
